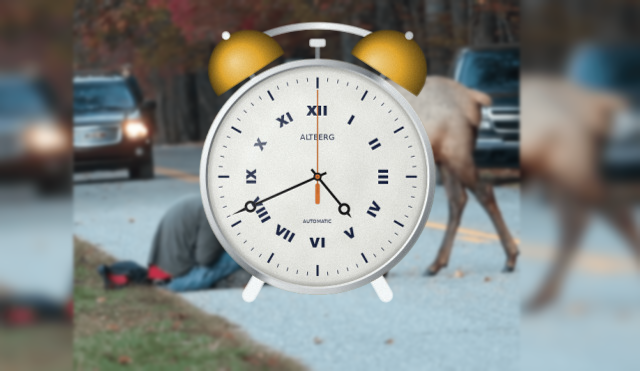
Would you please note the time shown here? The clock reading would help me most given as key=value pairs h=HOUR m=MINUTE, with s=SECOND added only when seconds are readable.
h=4 m=41 s=0
